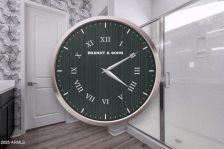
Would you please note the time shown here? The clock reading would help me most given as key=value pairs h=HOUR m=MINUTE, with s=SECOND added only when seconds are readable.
h=4 m=10
